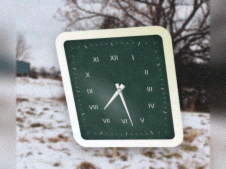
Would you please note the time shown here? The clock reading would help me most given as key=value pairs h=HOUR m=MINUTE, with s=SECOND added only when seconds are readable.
h=7 m=28
